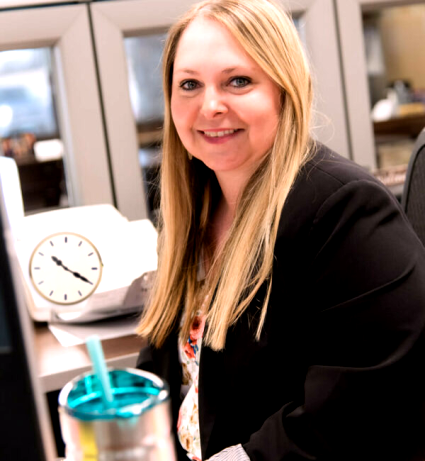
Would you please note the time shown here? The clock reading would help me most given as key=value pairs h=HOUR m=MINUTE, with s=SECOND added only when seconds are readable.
h=10 m=20
